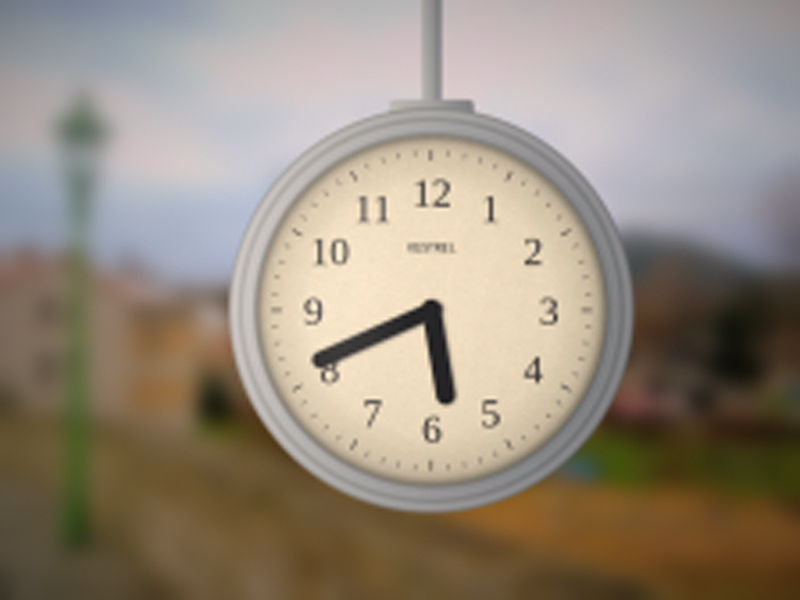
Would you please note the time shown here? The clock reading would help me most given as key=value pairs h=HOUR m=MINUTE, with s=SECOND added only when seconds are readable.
h=5 m=41
